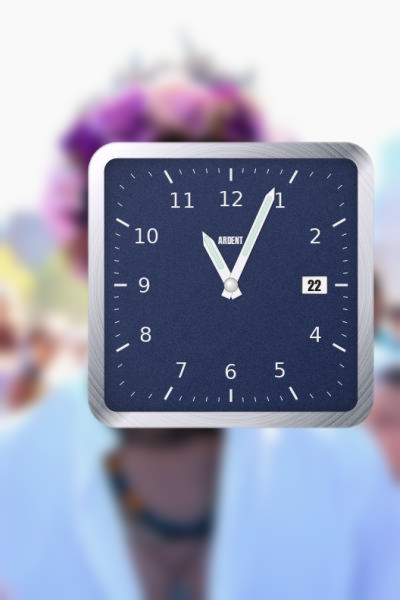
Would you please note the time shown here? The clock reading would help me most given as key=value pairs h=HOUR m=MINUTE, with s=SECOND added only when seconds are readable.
h=11 m=4
